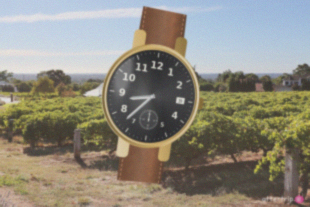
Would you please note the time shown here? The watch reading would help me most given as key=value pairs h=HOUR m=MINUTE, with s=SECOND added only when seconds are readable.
h=8 m=37
